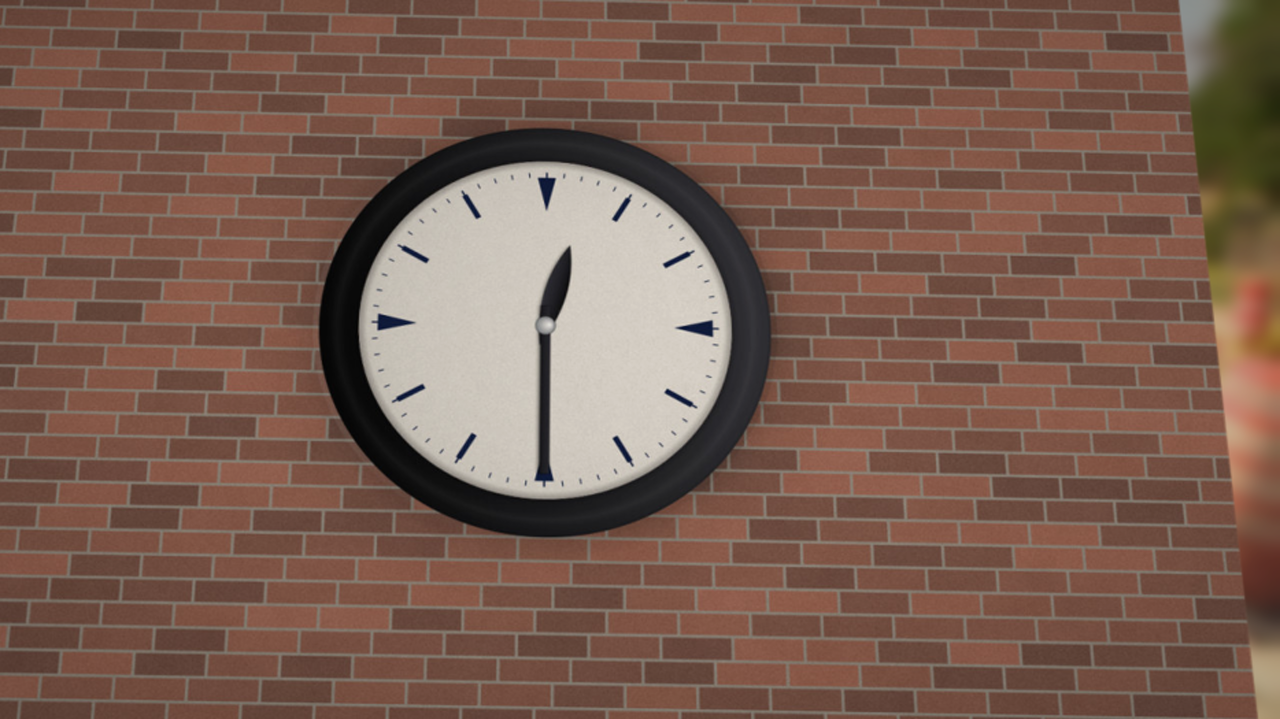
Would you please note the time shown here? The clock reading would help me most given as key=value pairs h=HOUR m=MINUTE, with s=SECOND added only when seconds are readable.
h=12 m=30
